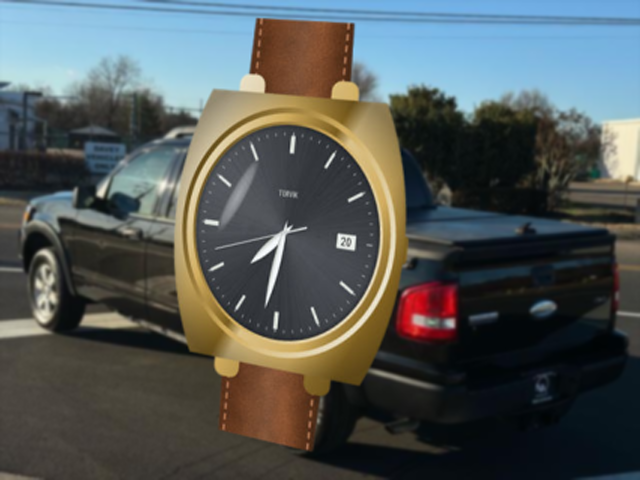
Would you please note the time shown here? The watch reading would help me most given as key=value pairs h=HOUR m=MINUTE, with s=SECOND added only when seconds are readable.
h=7 m=31 s=42
